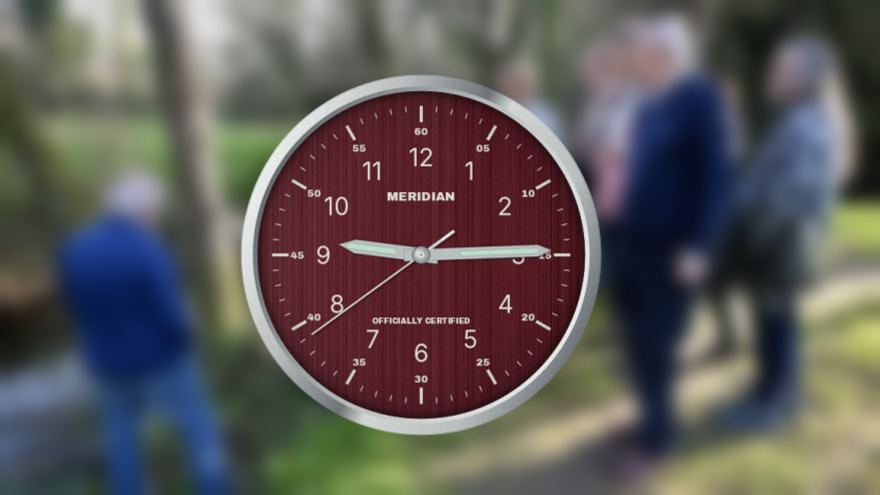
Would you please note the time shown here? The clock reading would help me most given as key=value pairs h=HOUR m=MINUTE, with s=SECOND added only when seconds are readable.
h=9 m=14 s=39
